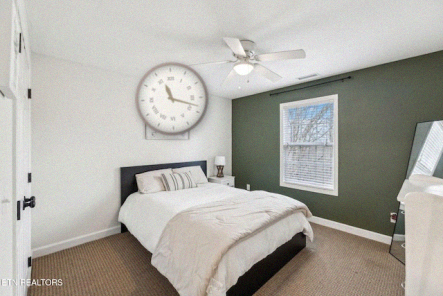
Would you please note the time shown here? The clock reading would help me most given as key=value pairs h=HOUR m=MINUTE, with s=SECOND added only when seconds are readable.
h=11 m=18
